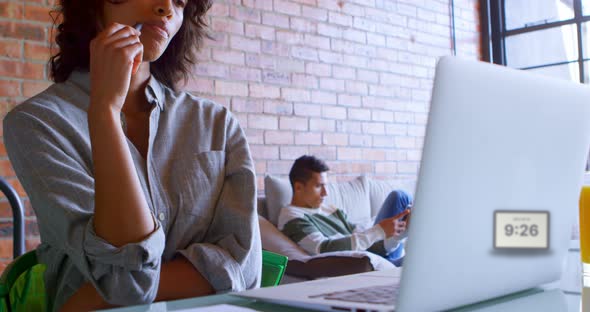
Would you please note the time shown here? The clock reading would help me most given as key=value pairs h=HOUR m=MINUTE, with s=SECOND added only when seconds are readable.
h=9 m=26
